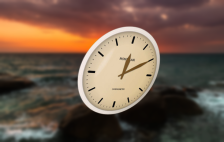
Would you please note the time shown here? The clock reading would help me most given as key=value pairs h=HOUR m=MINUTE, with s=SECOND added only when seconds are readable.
h=12 m=10
